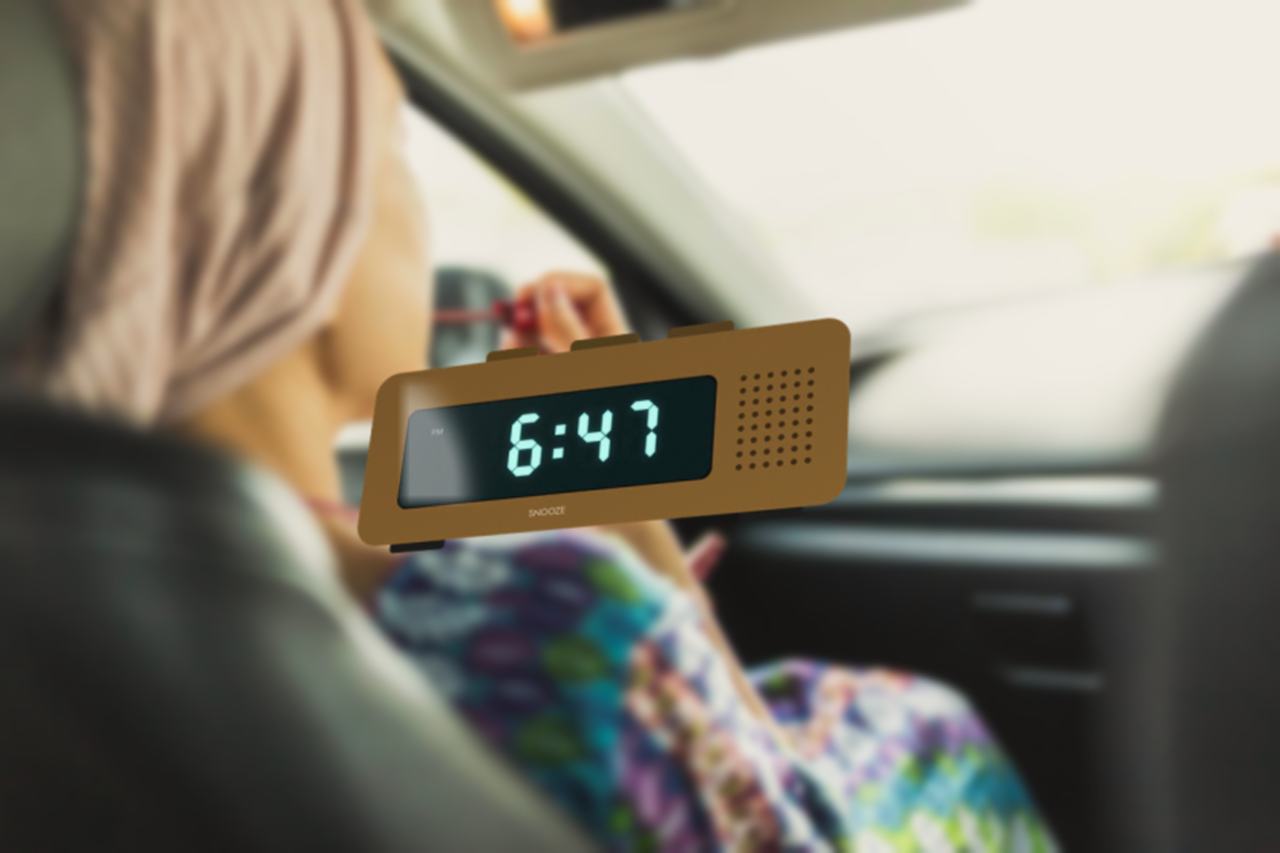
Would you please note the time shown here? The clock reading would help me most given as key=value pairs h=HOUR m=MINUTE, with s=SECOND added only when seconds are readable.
h=6 m=47
